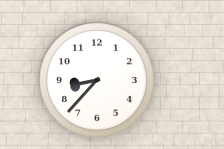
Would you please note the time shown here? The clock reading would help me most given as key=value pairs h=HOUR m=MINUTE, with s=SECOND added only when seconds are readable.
h=8 m=37
